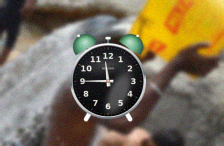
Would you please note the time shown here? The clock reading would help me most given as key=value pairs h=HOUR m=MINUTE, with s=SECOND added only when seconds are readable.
h=11 m=45
